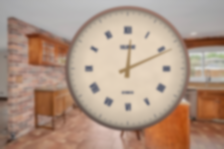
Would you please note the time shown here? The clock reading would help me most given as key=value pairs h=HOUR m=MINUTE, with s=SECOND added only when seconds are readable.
h=12 m=11
